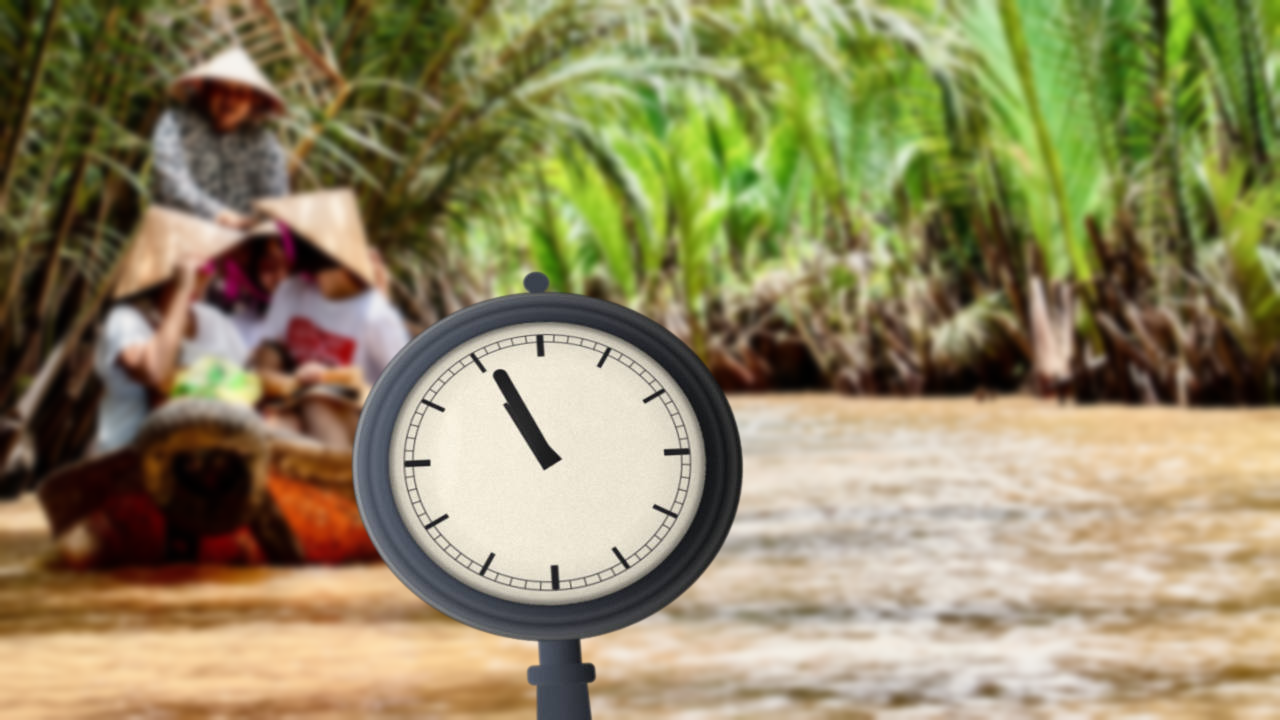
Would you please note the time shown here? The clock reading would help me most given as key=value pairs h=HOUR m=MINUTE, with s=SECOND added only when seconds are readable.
h=10 m=56
